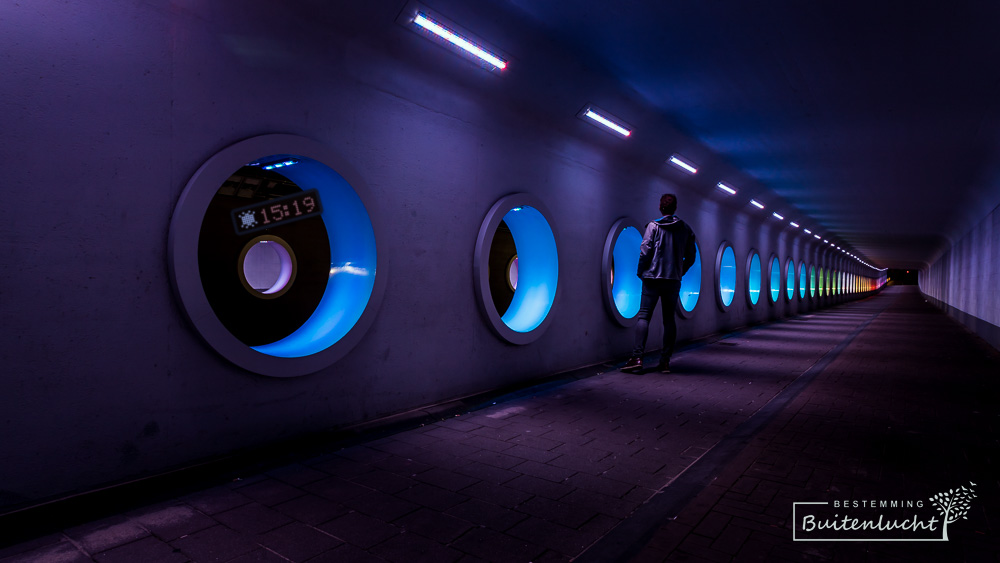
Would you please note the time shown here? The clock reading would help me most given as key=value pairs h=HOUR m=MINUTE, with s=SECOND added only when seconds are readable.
h=15 m=19
